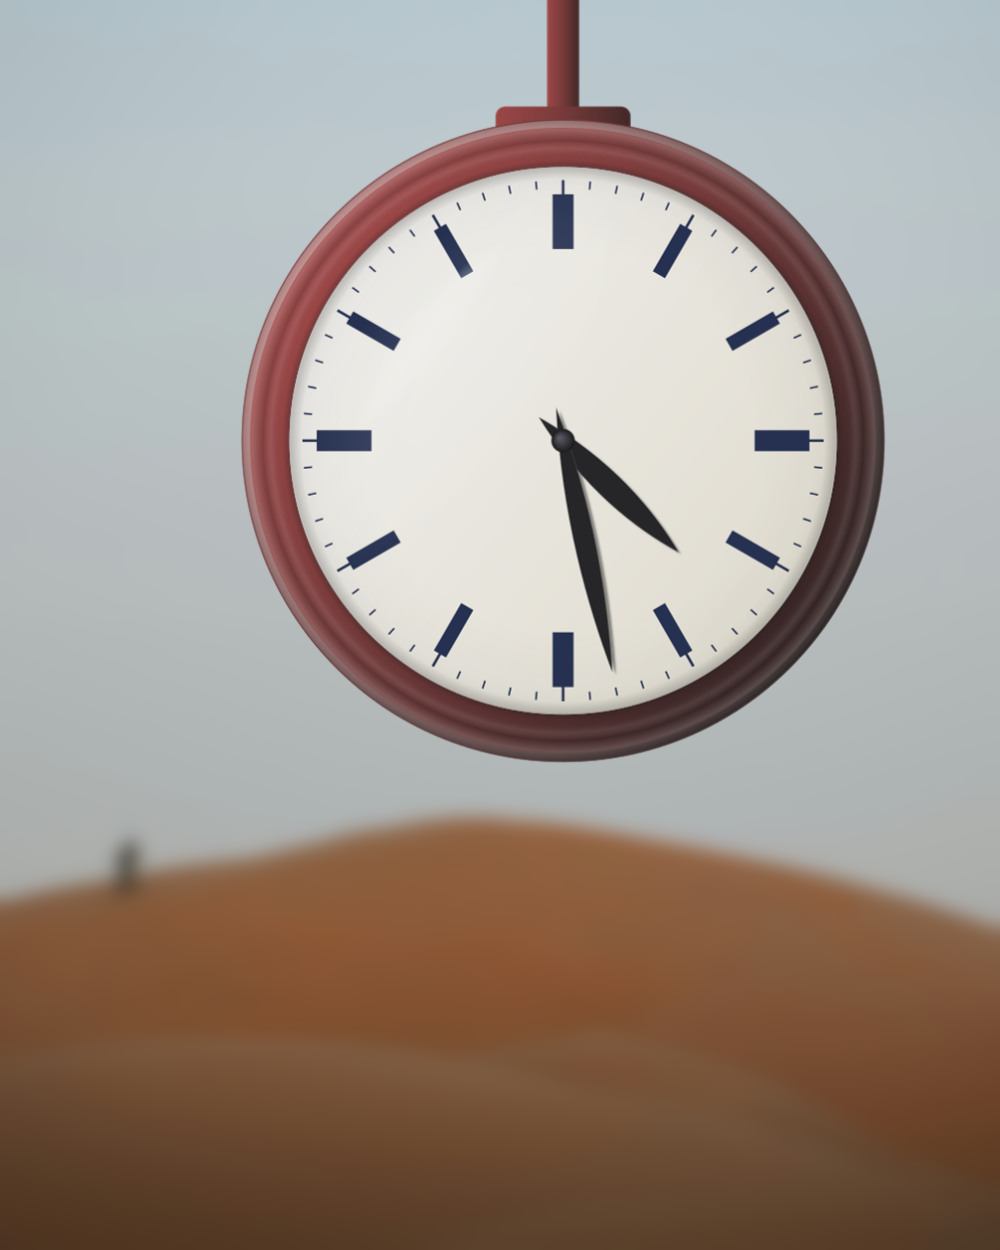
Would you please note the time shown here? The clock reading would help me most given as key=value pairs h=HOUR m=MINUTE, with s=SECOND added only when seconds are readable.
h=4 m=28
